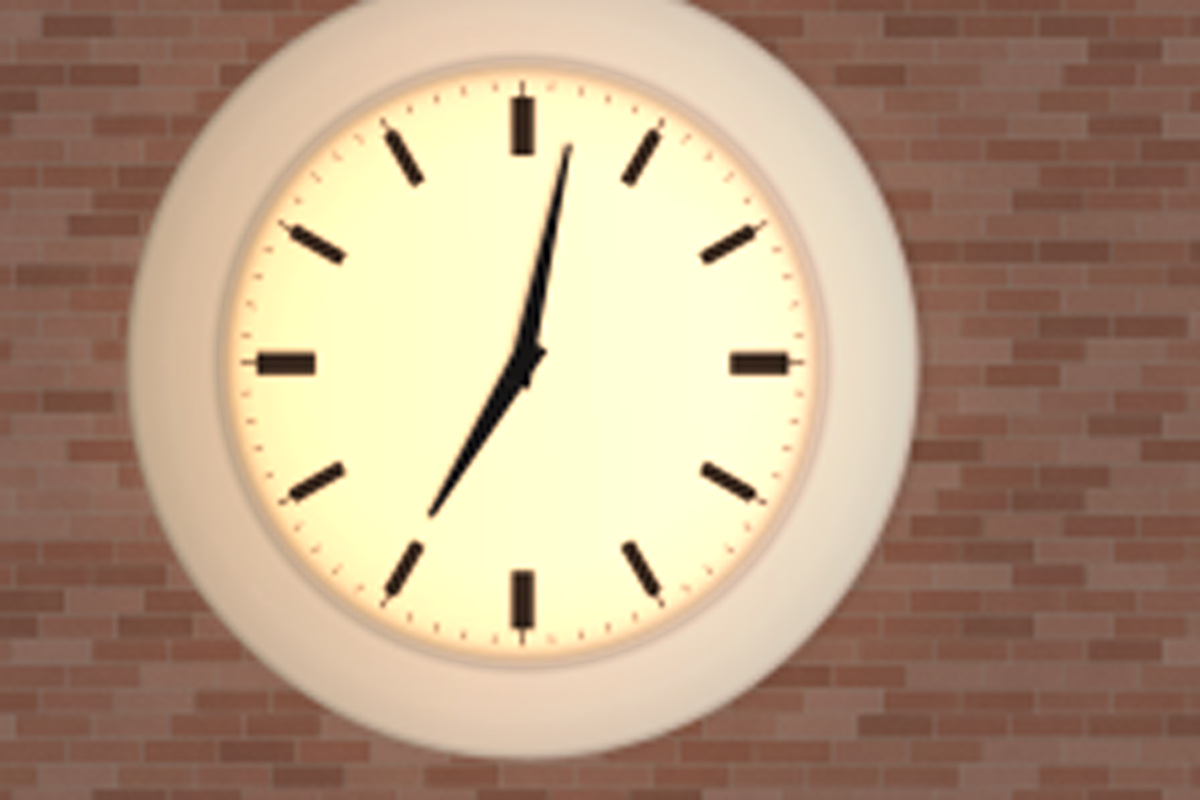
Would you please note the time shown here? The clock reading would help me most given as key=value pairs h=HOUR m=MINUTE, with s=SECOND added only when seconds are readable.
h=7 m=2
